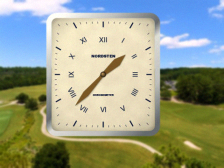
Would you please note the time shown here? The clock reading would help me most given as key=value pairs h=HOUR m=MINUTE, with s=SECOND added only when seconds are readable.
h=1 m=37
